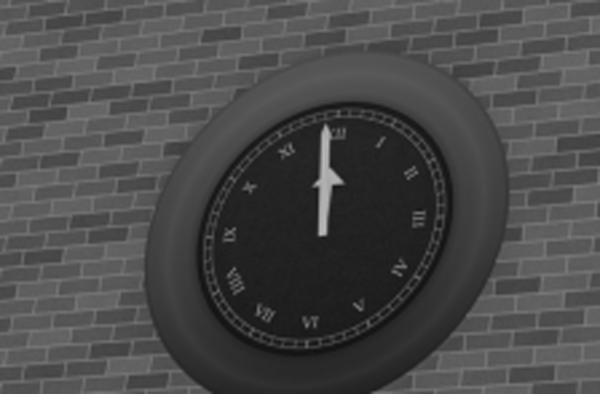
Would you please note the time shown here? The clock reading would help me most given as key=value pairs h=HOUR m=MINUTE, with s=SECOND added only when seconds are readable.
h=11 m=59
